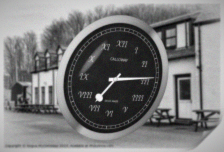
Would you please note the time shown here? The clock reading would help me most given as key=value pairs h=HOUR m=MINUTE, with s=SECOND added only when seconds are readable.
h=7 m=14
